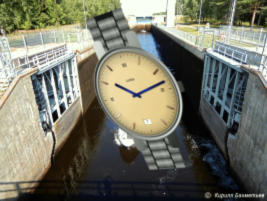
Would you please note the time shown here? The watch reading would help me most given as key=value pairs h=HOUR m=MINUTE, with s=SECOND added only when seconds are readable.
h=10 m=13
